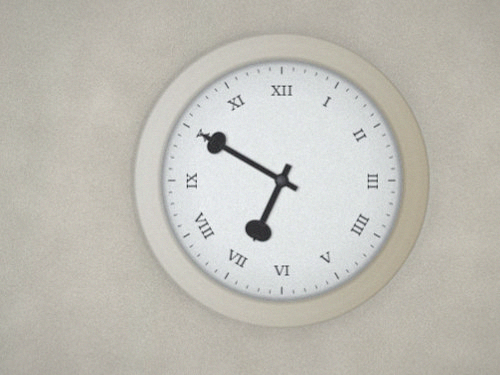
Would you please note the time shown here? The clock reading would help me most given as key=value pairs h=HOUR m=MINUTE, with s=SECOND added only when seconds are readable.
h=6 m=50
